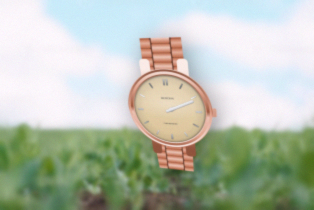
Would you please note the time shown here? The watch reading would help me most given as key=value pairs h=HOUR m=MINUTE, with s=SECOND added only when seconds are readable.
h=2 m=11
